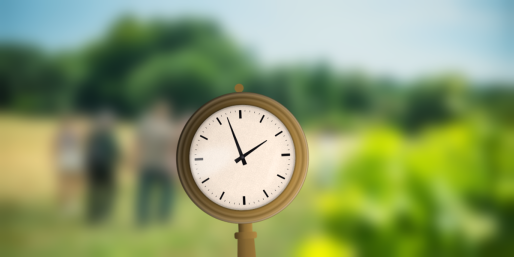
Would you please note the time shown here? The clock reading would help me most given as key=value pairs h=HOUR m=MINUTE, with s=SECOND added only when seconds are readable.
h=1 m=57
